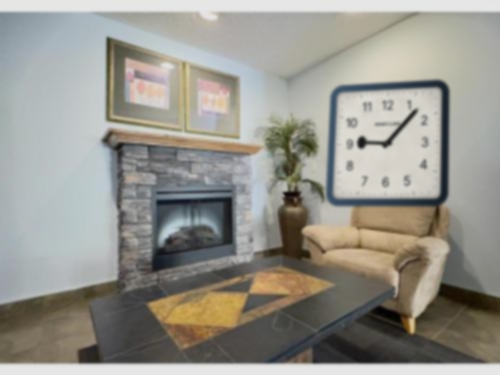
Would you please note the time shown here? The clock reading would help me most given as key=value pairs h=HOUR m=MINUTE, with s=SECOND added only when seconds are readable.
h=9 m=7
